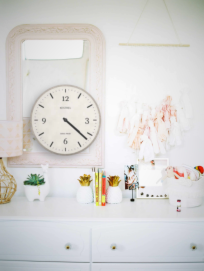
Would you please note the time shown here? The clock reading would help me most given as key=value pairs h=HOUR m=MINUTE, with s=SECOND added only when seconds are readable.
h=4 m=22
